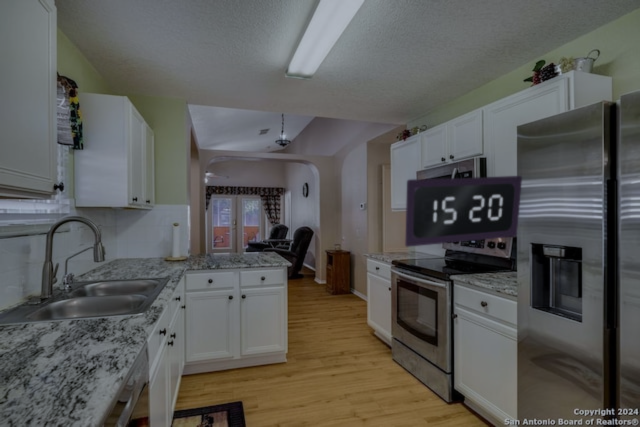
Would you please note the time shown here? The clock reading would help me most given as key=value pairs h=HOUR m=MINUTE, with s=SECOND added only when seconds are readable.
h=15 m=20
